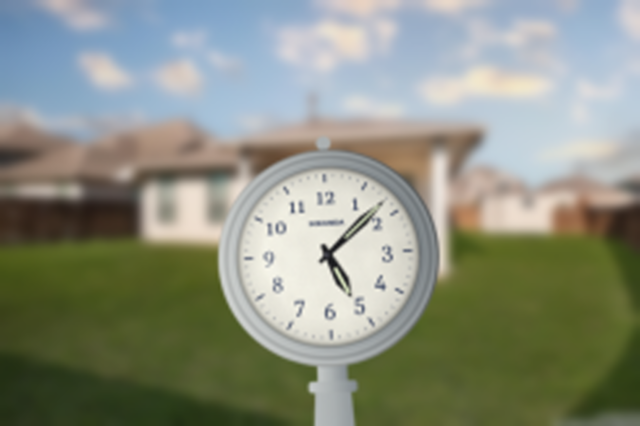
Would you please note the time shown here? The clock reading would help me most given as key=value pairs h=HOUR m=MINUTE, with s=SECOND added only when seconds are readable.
h=5 m=8
